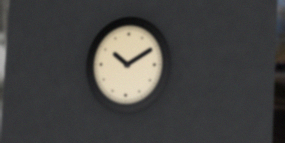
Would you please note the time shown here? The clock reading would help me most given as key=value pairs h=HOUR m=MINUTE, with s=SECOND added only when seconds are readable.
h=10 m=10
